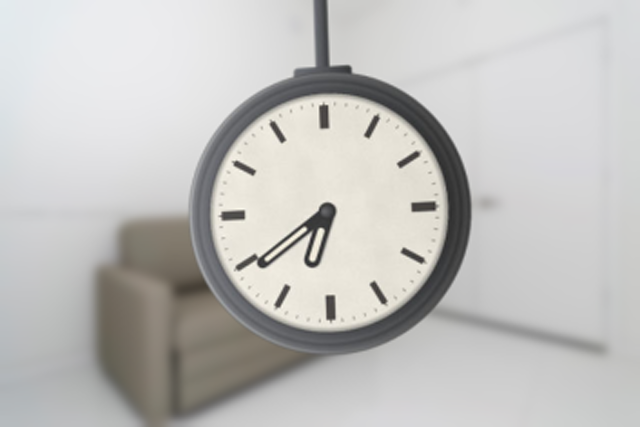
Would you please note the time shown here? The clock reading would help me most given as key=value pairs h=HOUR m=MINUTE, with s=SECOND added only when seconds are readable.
h=6 m=39
